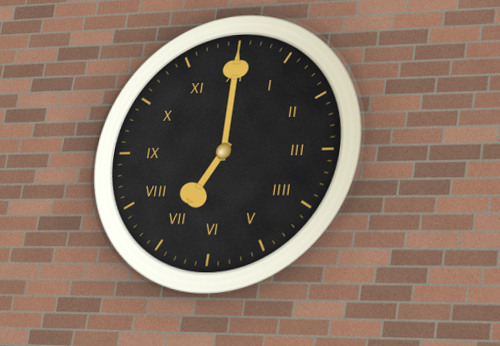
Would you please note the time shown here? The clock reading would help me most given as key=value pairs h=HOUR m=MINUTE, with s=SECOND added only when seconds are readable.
h=7 m=0
